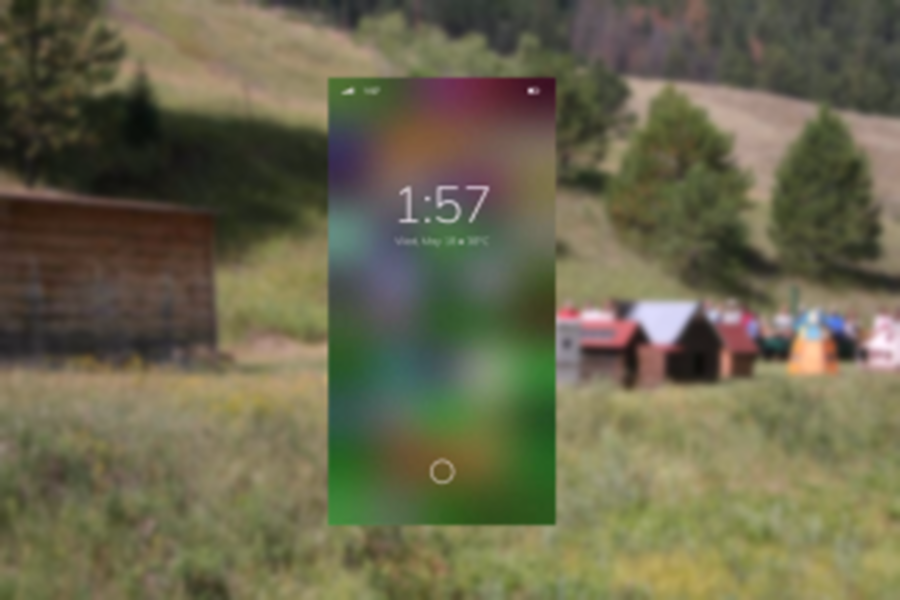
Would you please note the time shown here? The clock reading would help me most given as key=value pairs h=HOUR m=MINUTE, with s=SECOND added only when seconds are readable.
h=1 m=57
